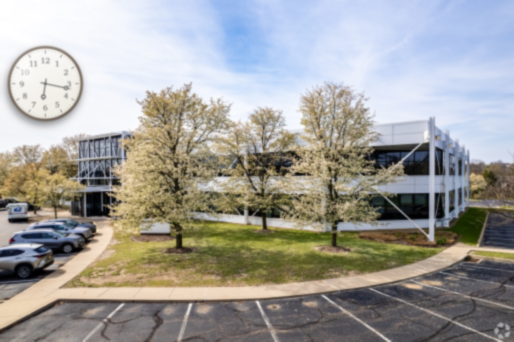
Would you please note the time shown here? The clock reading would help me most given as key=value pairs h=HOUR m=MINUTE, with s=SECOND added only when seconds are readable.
h=6 m=17
